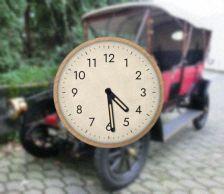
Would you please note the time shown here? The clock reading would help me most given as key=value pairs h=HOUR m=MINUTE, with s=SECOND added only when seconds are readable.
h=4 m=29
